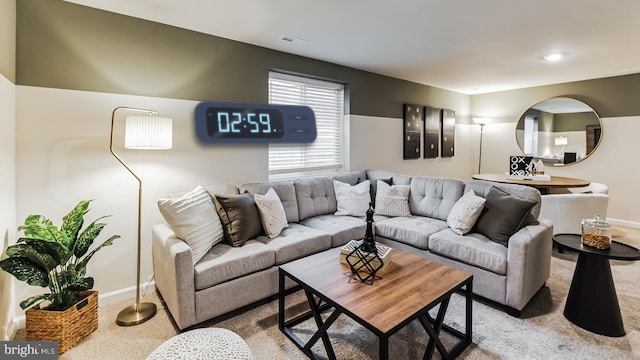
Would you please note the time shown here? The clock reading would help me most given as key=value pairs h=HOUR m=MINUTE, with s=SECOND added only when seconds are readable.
h=2 m=59
